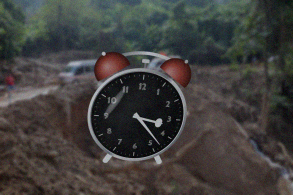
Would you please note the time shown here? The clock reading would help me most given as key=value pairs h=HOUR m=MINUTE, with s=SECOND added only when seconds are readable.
h=3 m=23
